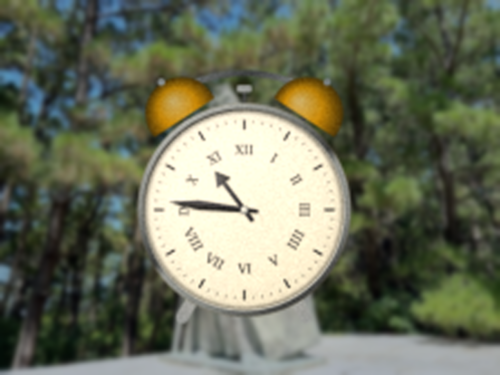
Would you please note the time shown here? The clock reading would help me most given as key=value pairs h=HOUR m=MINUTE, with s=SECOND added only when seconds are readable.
h=10 m=46
